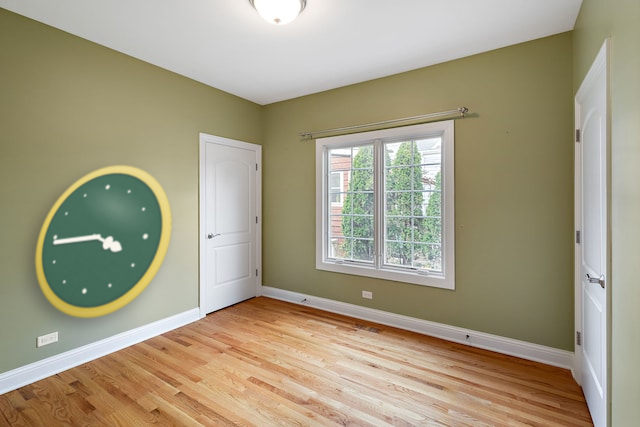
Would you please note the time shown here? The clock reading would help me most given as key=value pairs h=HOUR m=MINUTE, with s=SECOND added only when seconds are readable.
h=3 m=44
